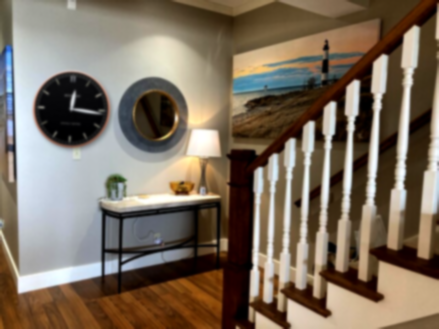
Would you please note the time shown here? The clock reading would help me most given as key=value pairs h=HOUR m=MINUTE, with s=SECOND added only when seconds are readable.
h=12 m=16
